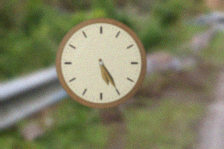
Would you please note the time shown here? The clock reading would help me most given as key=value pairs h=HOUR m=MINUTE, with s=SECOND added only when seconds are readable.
h=5 m=25
